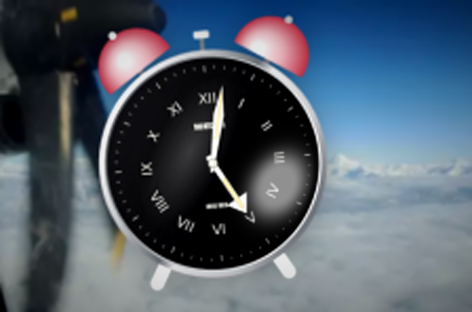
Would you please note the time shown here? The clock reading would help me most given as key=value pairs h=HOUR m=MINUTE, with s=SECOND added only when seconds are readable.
h=5 m=2
